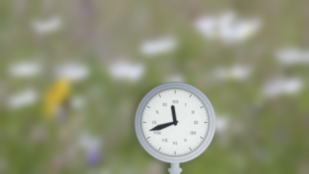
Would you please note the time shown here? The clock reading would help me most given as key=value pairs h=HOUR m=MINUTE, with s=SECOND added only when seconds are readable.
h=11 m=42
